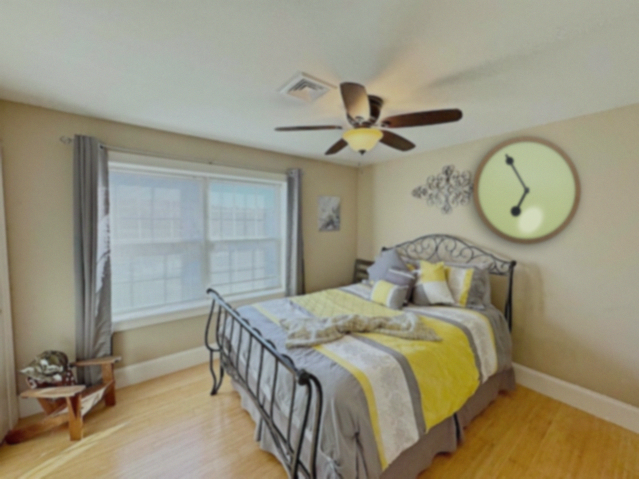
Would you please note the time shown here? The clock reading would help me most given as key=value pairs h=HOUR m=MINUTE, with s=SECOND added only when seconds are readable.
h=6 m=55
